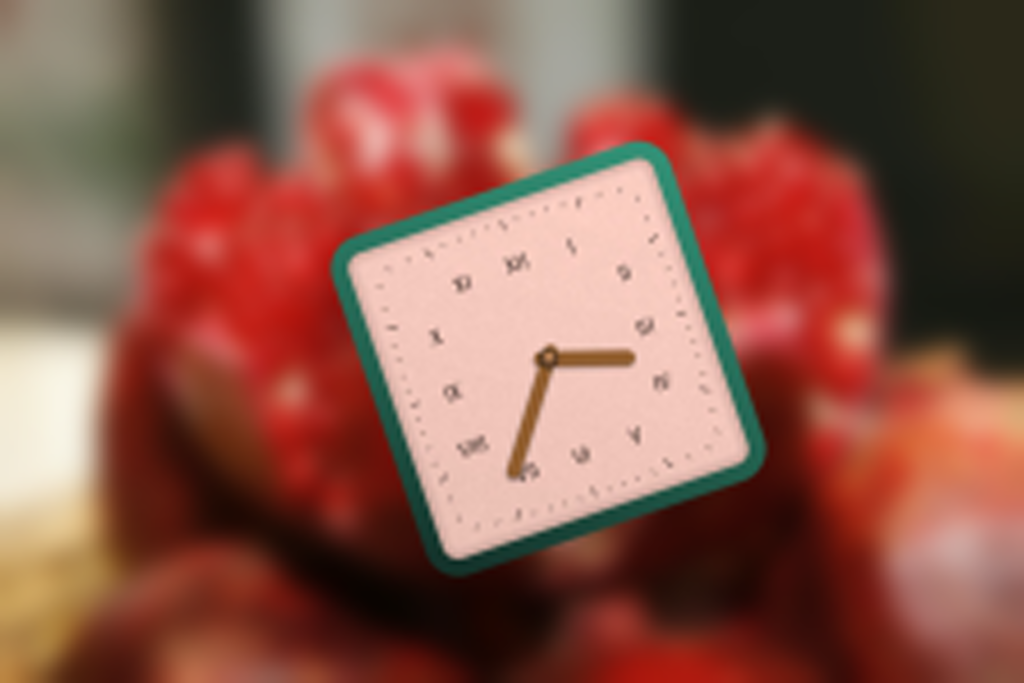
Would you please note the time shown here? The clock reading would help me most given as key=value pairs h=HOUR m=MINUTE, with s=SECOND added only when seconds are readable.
h=3 m=36
